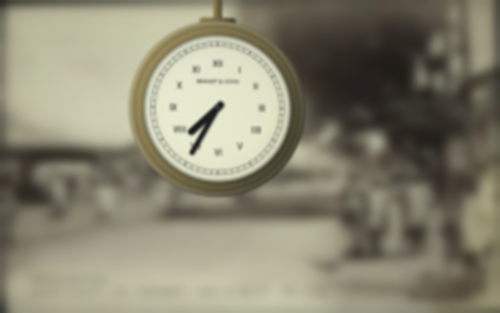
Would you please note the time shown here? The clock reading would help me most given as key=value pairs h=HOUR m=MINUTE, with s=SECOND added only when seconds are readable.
h=7 m=35
